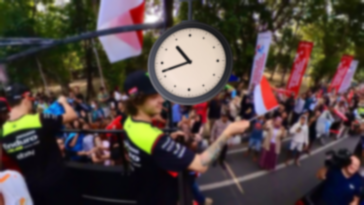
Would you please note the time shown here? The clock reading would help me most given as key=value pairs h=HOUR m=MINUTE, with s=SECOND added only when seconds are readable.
h=10 m=42
